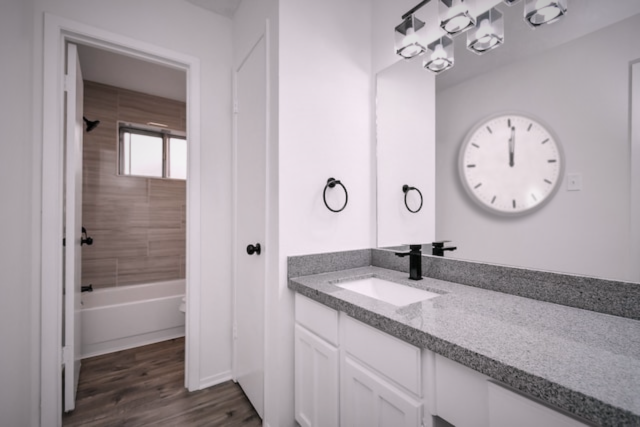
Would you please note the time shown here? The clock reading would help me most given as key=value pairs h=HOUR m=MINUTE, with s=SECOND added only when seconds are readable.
h=12 m=1
